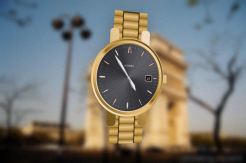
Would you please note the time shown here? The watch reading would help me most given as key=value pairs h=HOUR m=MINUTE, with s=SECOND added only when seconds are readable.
h=4 m=54
